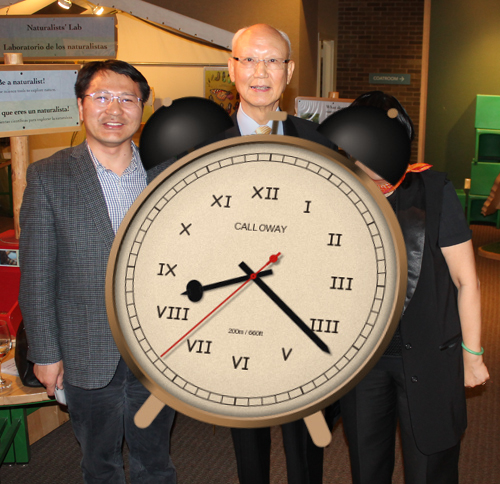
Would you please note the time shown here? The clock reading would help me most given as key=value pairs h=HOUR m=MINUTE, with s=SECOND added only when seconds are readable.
h=8 m=21 s=37
